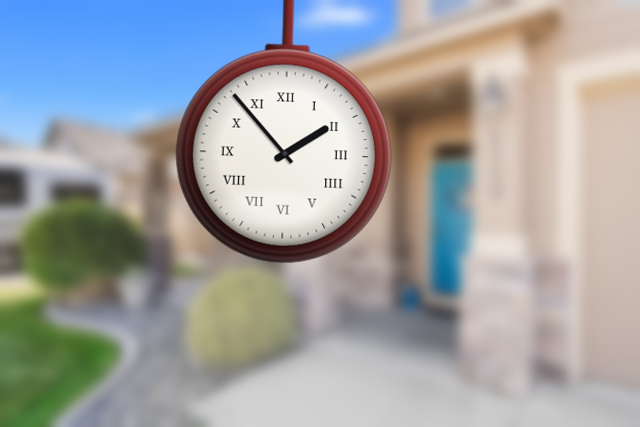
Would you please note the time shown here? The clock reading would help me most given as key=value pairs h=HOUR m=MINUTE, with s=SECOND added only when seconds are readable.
h=1 m=53
